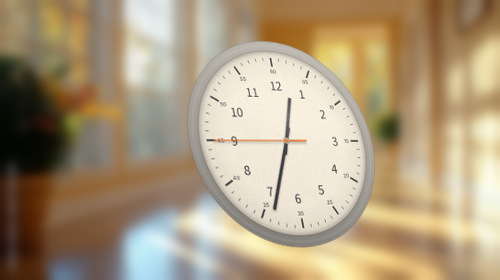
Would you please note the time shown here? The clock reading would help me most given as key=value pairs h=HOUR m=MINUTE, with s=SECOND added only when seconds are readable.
h=12 m=33 s=45
